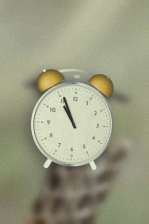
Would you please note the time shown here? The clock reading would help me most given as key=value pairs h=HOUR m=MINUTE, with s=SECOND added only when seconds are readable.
h=10 m=56
